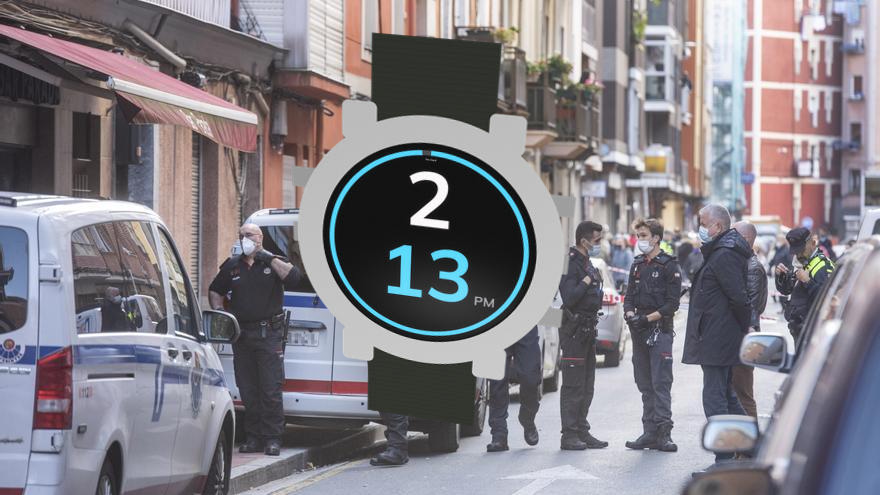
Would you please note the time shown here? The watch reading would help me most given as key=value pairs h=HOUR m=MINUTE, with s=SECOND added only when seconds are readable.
h=2 m=13
